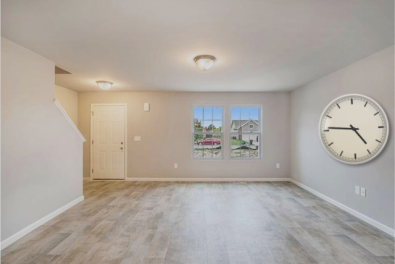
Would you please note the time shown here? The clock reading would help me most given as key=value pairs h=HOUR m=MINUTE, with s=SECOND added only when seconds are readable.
h=4 m=46
